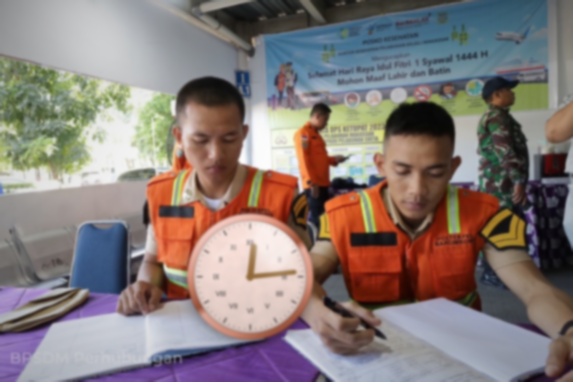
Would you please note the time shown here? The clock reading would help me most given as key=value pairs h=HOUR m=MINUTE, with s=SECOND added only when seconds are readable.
h=12 m=14
